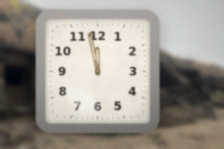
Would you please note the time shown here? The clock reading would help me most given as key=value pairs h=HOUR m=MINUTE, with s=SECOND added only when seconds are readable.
h=11 m=58
